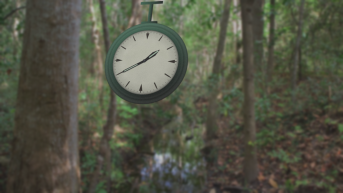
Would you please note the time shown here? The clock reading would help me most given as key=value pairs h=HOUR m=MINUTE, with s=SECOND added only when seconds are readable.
h=1 m=40
